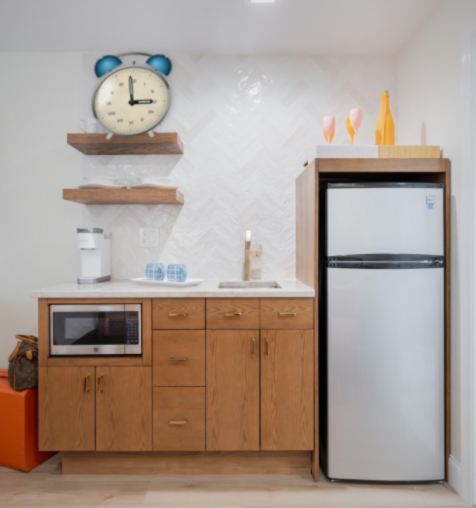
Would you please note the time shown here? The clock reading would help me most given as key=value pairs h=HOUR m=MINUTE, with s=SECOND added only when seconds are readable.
h=2 m=59
